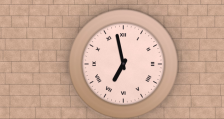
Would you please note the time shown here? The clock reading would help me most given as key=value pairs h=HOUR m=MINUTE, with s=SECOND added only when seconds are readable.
h=6 m=58
